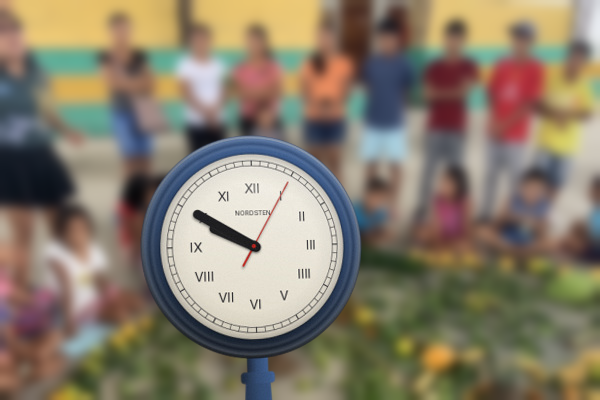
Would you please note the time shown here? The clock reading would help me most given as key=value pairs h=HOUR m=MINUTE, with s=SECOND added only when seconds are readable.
h=9 m=50 s=5
